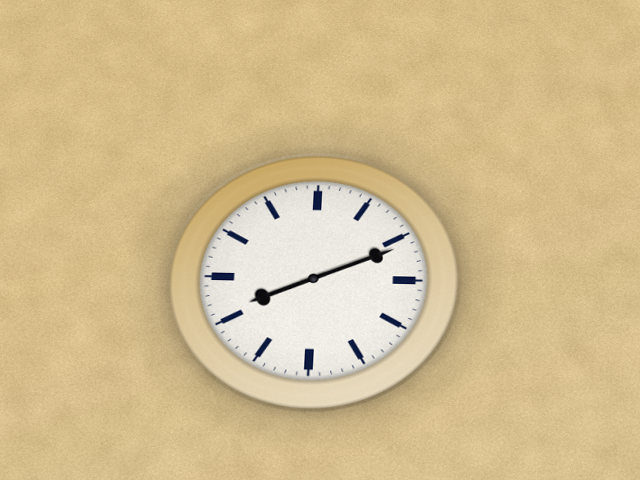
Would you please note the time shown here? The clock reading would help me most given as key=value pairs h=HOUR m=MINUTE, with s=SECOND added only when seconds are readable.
h=8 m=11
